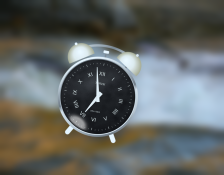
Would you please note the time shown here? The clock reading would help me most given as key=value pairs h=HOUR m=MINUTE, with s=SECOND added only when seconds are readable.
h=6 m=58
